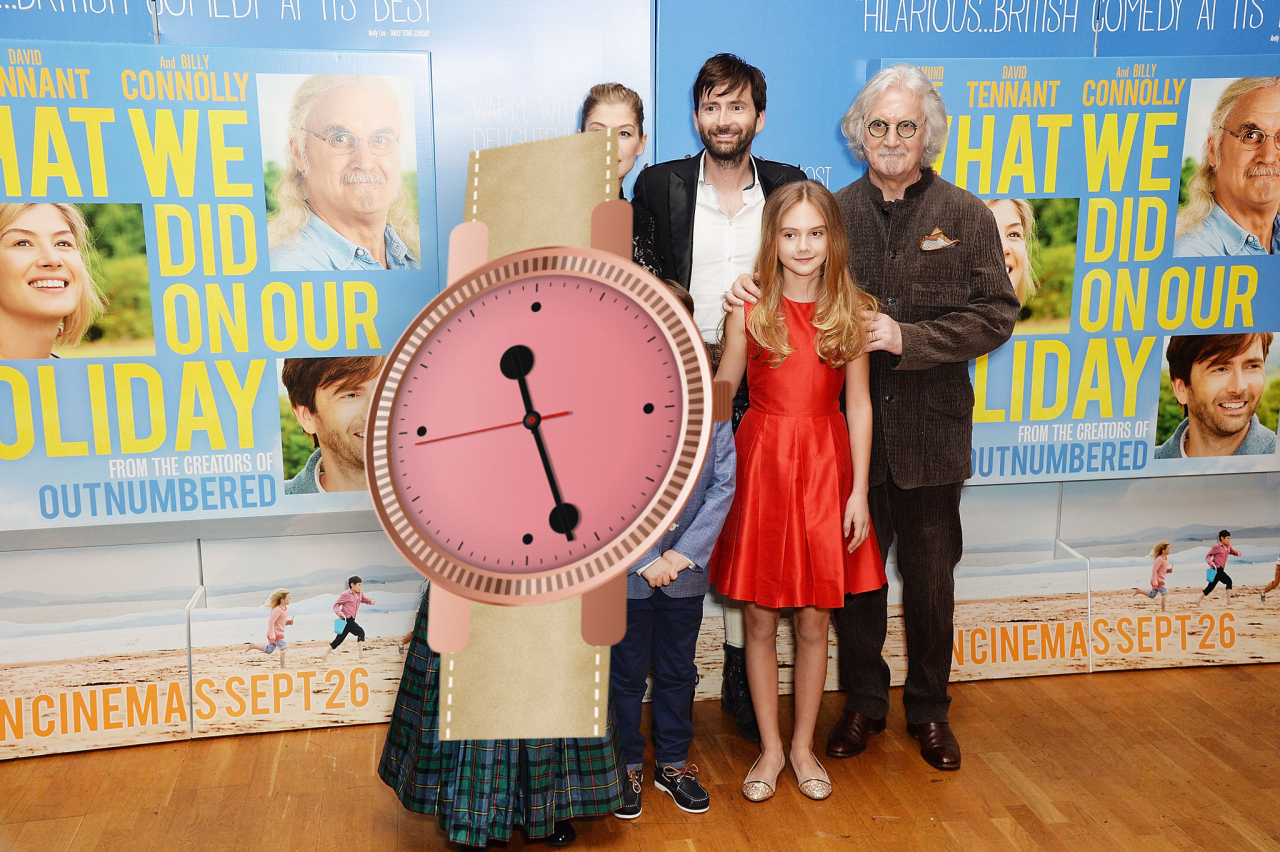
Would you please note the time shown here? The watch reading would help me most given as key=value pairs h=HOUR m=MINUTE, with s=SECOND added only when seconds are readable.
h=11 m=26 s=44
